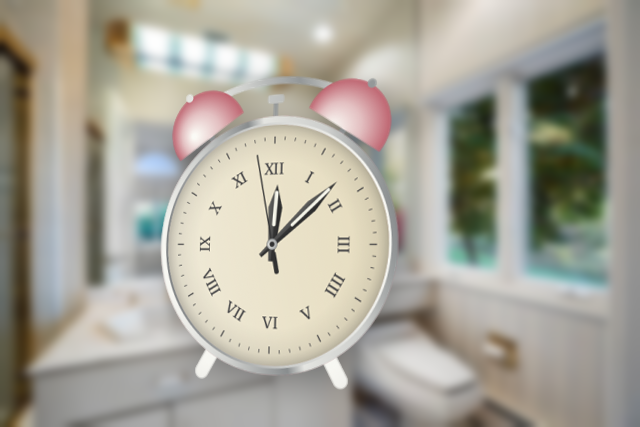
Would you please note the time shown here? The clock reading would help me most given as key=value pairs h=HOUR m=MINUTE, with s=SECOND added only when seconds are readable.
h=12 m=7 s=58
